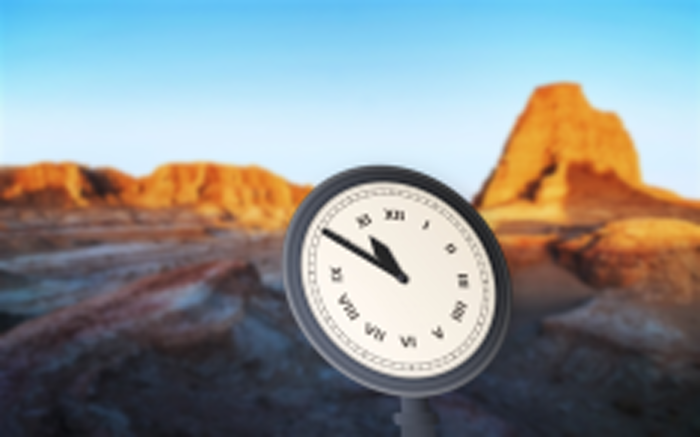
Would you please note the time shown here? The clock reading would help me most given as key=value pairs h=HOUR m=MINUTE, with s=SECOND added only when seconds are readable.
h=10 m=50
